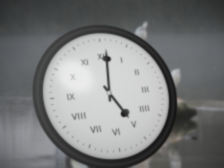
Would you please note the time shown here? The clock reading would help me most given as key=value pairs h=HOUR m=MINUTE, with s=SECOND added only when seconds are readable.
h=5 m=1
